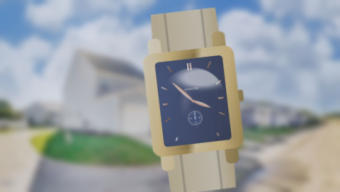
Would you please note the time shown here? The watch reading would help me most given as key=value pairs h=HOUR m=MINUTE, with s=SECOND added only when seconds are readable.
h=3 m=53
